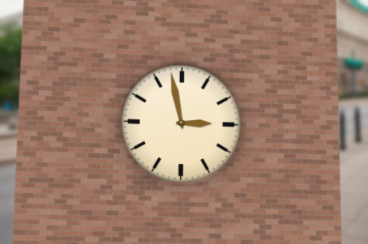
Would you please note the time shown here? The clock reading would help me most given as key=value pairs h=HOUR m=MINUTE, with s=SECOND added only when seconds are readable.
h=2 m=58
